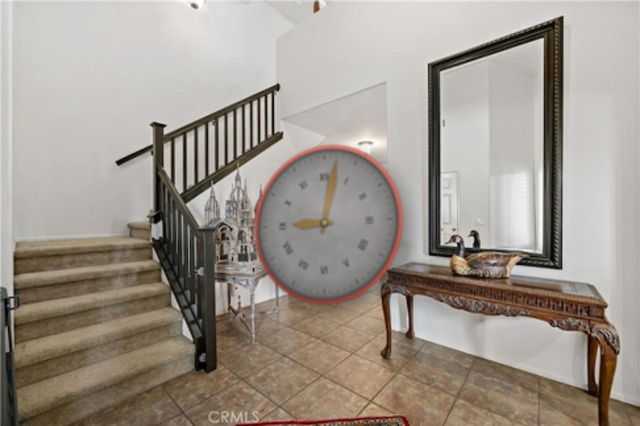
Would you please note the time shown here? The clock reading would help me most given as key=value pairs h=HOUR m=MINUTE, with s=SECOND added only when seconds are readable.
h=9 m=2
